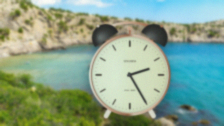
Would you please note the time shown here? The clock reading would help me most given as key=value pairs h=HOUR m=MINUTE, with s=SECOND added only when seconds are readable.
h=2 m=25
